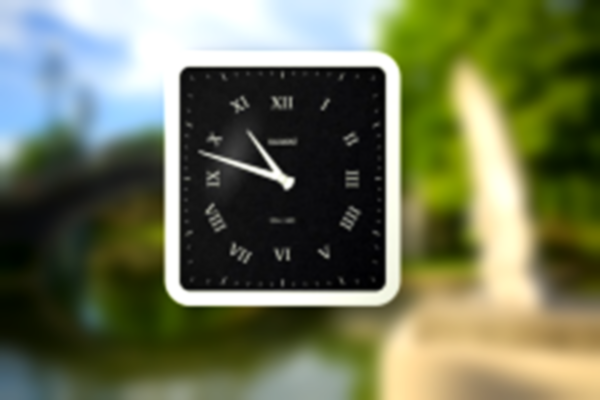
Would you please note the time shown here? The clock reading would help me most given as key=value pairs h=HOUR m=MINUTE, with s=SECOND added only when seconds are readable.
h=10 m=48
